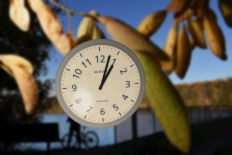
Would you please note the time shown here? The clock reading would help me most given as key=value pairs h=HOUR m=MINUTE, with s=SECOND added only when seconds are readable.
h=1 m=3
